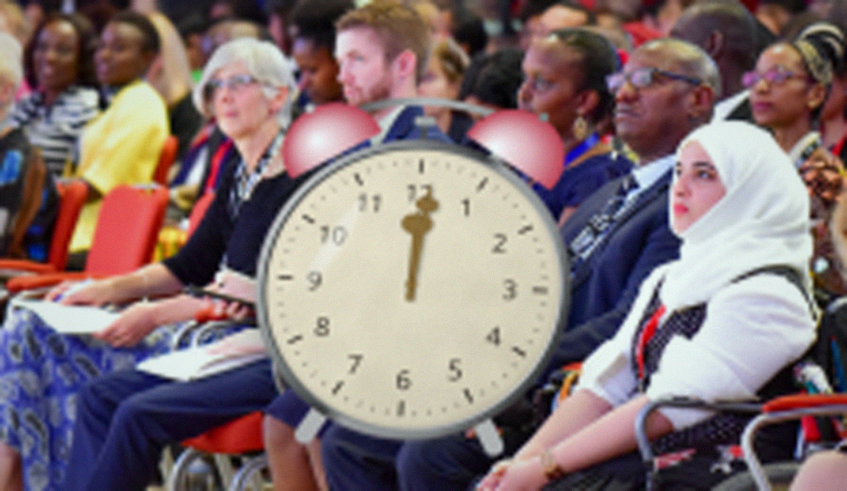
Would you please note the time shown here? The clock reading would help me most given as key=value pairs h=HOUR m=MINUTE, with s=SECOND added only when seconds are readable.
h=12 m=1
